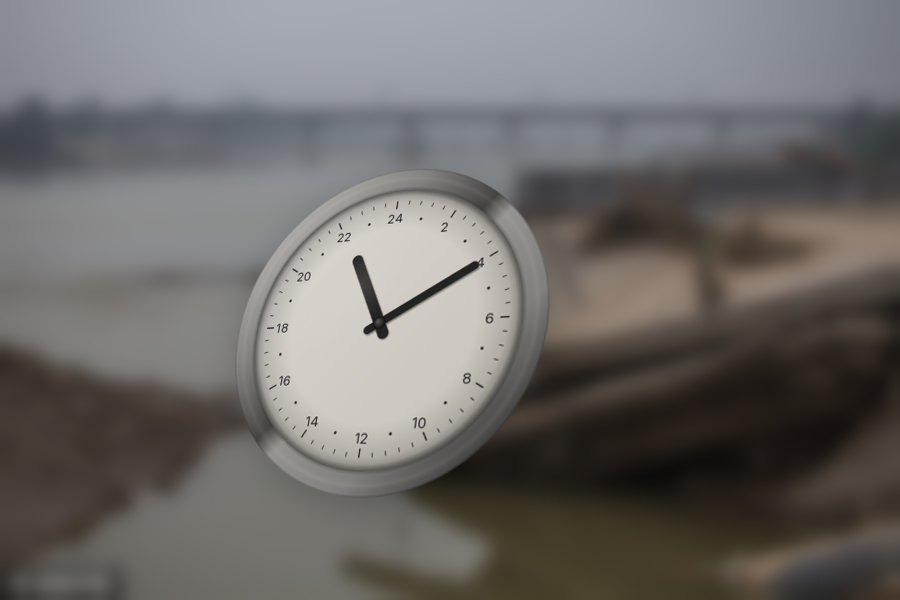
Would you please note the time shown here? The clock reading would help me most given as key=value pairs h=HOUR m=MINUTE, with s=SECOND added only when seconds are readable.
h=22 m=10
